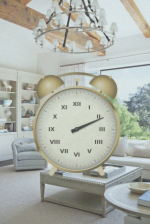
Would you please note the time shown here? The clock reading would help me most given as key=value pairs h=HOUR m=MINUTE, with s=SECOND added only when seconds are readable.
h=2 m=11
